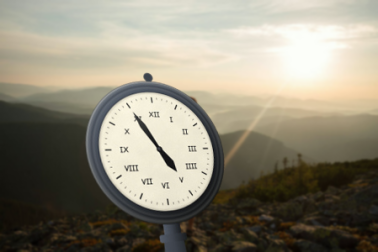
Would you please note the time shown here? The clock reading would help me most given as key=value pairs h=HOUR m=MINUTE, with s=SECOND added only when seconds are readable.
h=4 m=55
